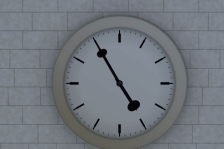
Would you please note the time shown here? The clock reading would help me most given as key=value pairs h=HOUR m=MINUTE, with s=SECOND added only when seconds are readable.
h=4 m=55
